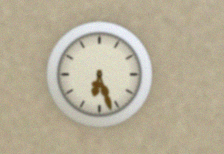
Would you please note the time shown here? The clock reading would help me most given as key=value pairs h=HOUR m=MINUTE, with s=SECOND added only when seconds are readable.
h=6 m=27
